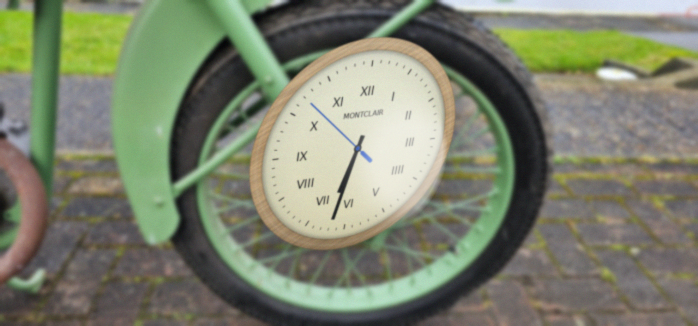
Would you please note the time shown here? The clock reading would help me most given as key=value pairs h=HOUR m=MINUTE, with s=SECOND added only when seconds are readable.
h=6 m=31 s=52
